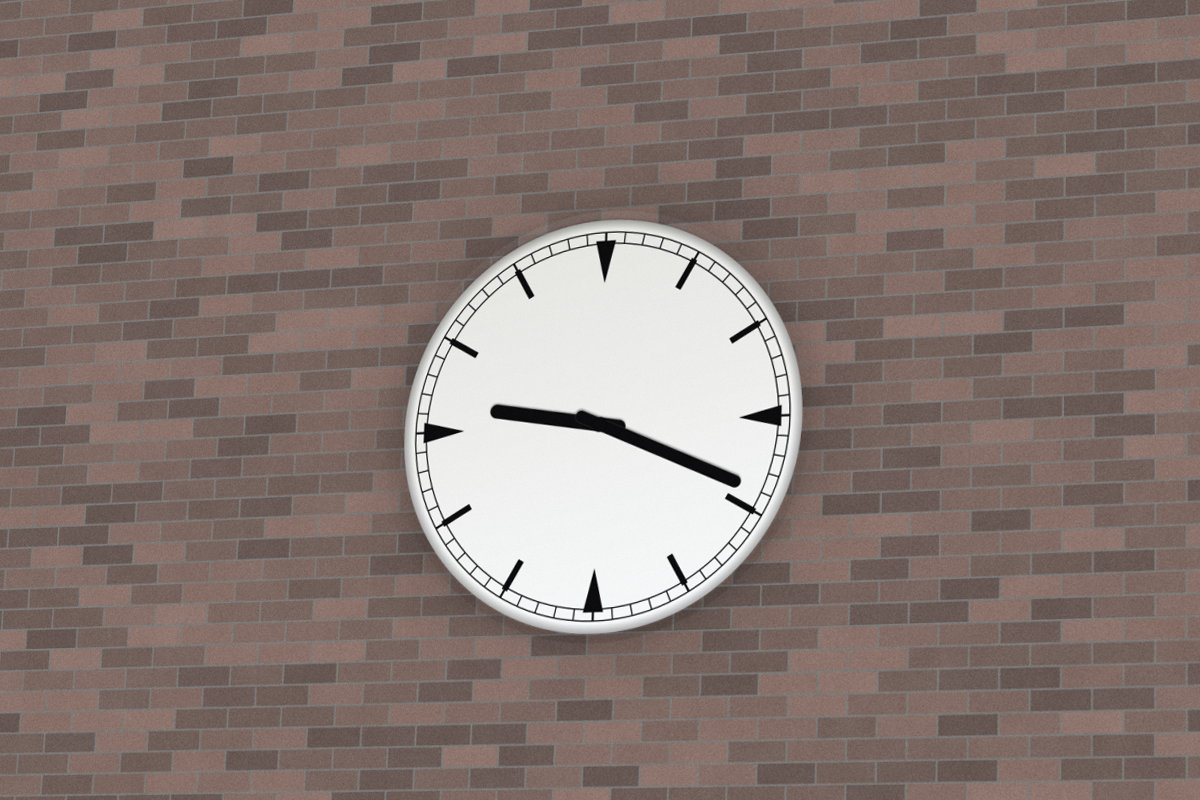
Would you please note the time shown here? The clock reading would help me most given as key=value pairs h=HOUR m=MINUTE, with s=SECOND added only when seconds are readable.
h=9 m=19
